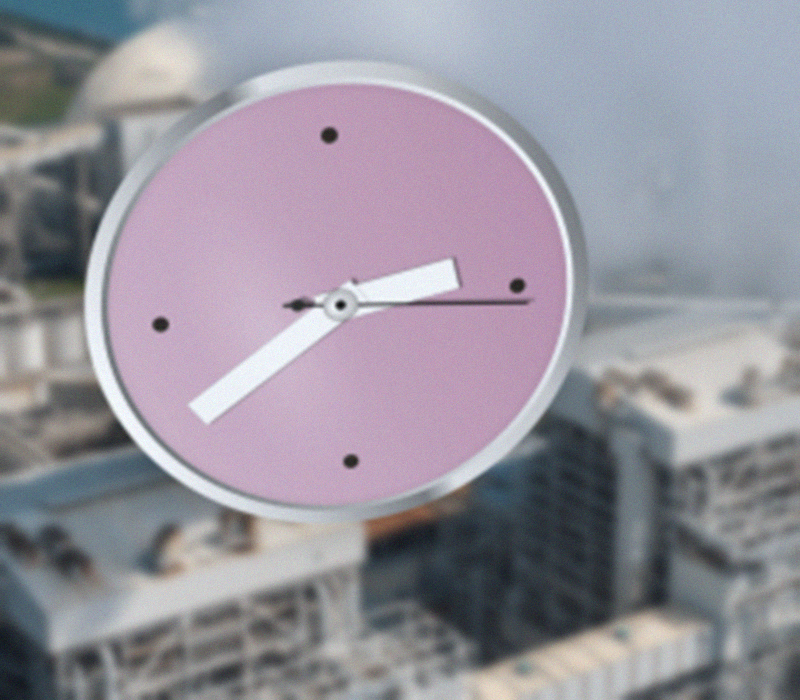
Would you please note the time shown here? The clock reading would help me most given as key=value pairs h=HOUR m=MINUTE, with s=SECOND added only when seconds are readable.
h=2 m=39 s=16
